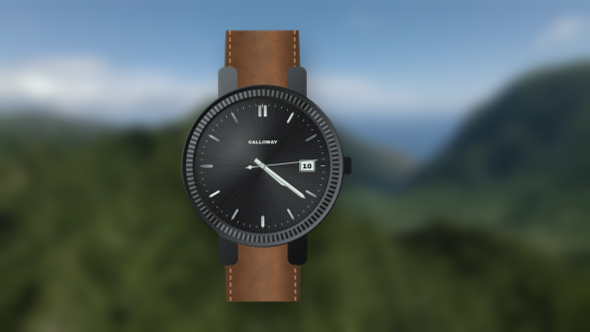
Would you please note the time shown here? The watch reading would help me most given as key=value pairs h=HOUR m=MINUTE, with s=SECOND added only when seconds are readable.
h=4 m=21 s=14
